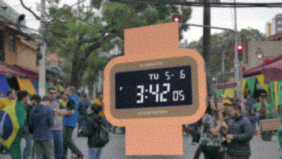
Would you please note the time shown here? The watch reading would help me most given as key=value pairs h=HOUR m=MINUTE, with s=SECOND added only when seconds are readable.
h=3 m=42
